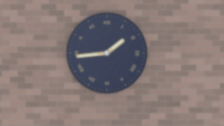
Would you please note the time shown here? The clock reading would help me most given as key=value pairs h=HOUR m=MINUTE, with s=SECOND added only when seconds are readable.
h=1 m=44
